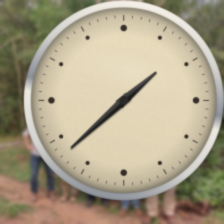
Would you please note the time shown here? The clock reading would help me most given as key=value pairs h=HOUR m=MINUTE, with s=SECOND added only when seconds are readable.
h=1 m=38
